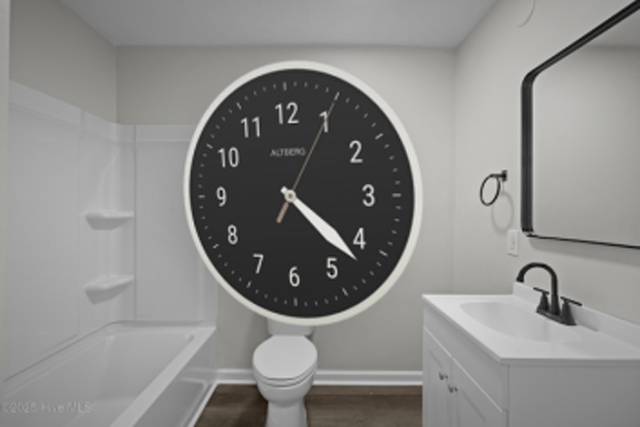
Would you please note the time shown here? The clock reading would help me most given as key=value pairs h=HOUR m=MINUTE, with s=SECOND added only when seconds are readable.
h=4 m=22 s=5
